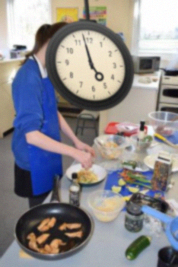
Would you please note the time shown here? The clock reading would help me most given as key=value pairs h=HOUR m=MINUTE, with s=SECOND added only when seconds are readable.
h=4 m=58
